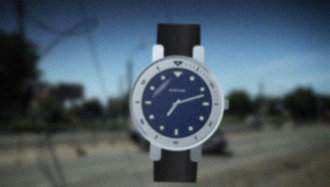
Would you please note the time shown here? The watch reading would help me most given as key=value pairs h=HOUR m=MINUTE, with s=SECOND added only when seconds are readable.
h=7 m=12
